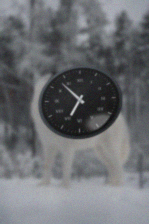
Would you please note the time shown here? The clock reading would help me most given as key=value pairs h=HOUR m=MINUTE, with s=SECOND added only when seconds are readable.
h=6 m=53
